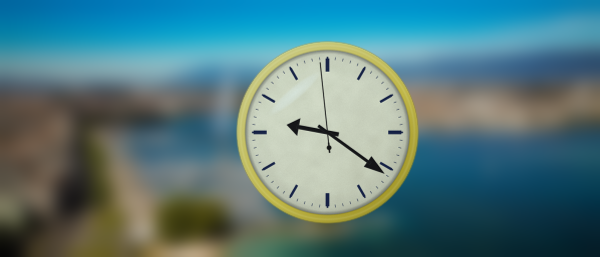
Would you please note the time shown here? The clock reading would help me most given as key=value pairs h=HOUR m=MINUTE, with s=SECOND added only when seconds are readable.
h=9 m=20 s=59
